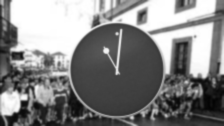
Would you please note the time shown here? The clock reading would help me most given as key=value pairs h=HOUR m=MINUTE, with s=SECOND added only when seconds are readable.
h=11 m=1
